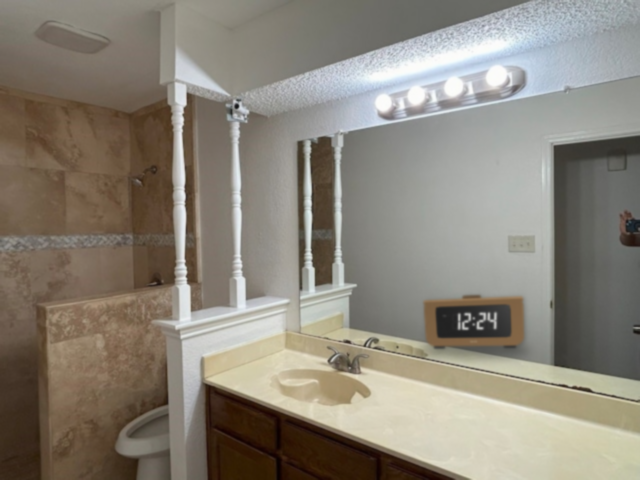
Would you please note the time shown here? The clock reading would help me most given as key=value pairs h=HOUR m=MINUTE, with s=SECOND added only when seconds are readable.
h=12 m=24
